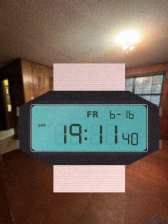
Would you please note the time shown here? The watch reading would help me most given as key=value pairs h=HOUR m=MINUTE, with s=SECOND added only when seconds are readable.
h=19 m=11 s=40
